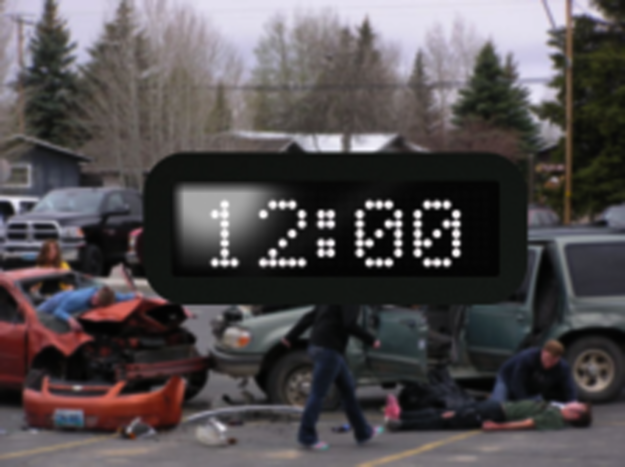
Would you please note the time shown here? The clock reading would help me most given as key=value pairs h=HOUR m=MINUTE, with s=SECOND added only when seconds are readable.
h=12 m=0
